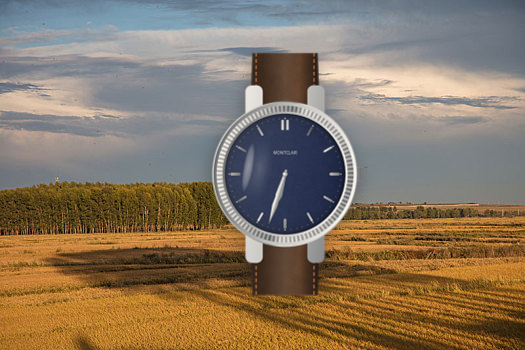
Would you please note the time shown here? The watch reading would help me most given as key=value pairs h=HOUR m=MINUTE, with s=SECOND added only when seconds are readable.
h=6 m=33
